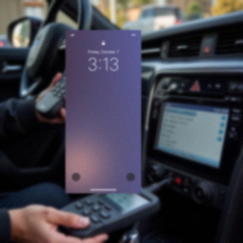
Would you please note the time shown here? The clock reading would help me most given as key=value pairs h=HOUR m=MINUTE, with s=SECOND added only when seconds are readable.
h=3 m=13
